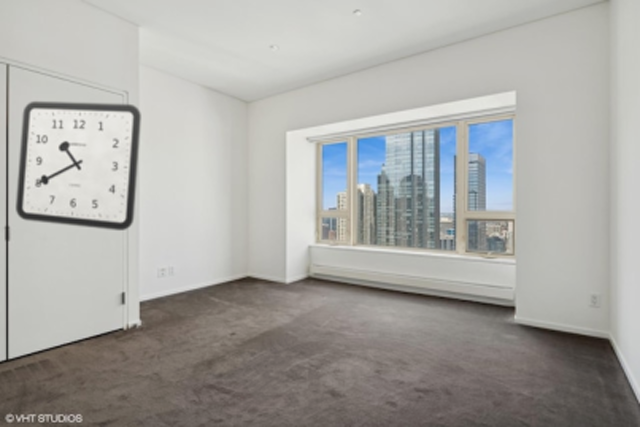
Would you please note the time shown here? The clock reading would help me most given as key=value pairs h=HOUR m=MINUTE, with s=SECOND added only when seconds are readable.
h=10 m=40
